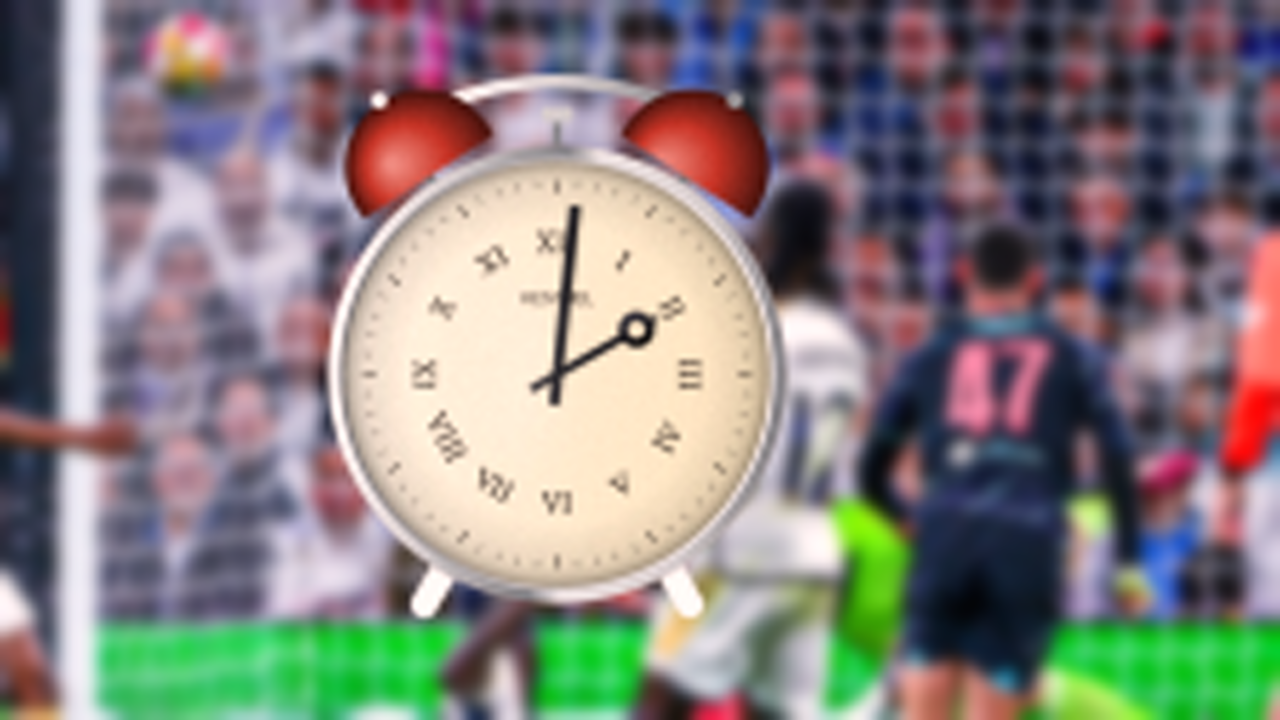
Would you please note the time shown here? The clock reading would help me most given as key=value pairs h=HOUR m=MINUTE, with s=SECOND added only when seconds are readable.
h=2 m=1
